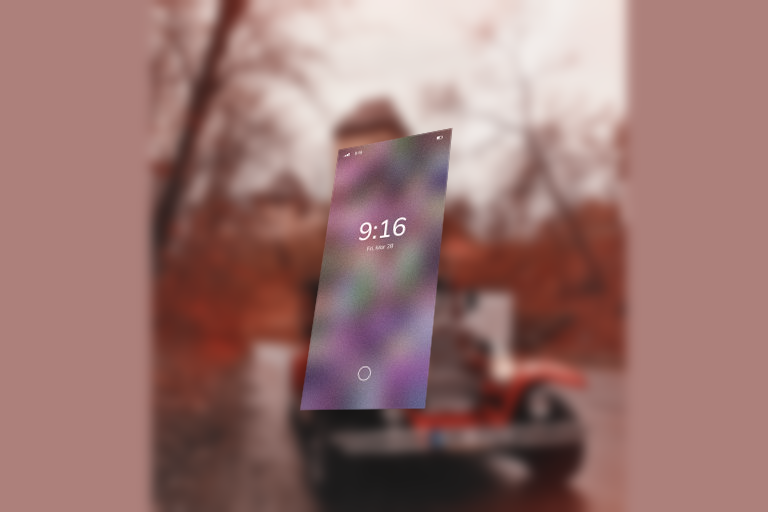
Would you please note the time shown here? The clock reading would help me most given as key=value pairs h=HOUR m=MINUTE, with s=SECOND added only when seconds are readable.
h=9 m=16
